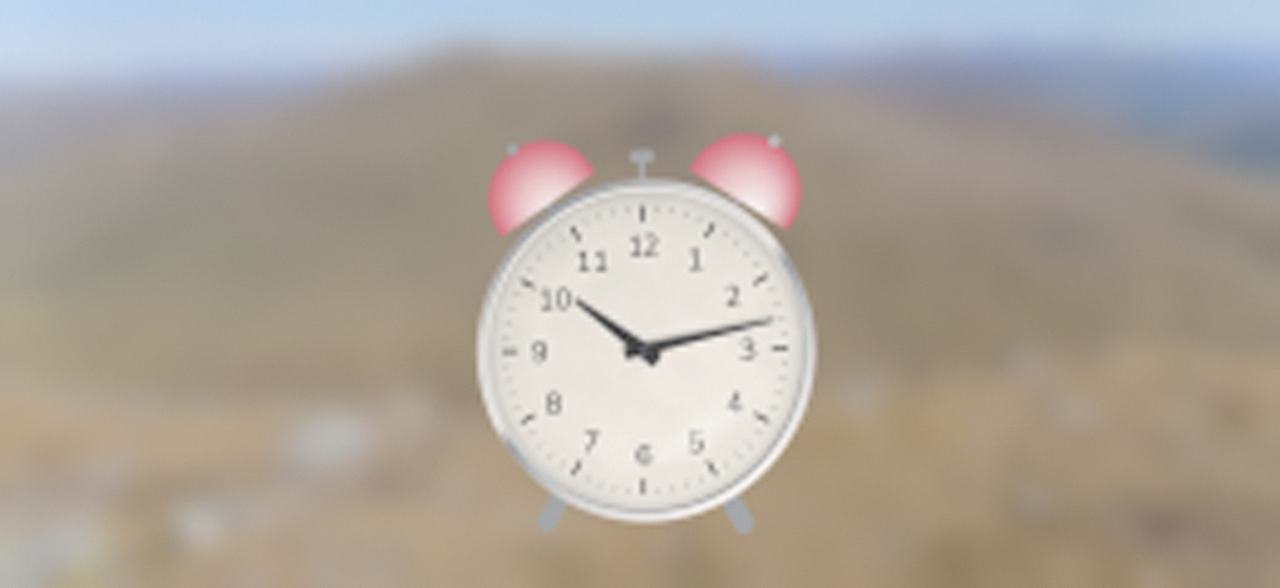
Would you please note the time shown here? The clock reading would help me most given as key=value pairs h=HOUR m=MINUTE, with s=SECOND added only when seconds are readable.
h=10 m=13
